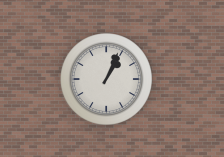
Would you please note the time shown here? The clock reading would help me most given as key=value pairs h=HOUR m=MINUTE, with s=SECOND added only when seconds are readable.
h=1 m=4
